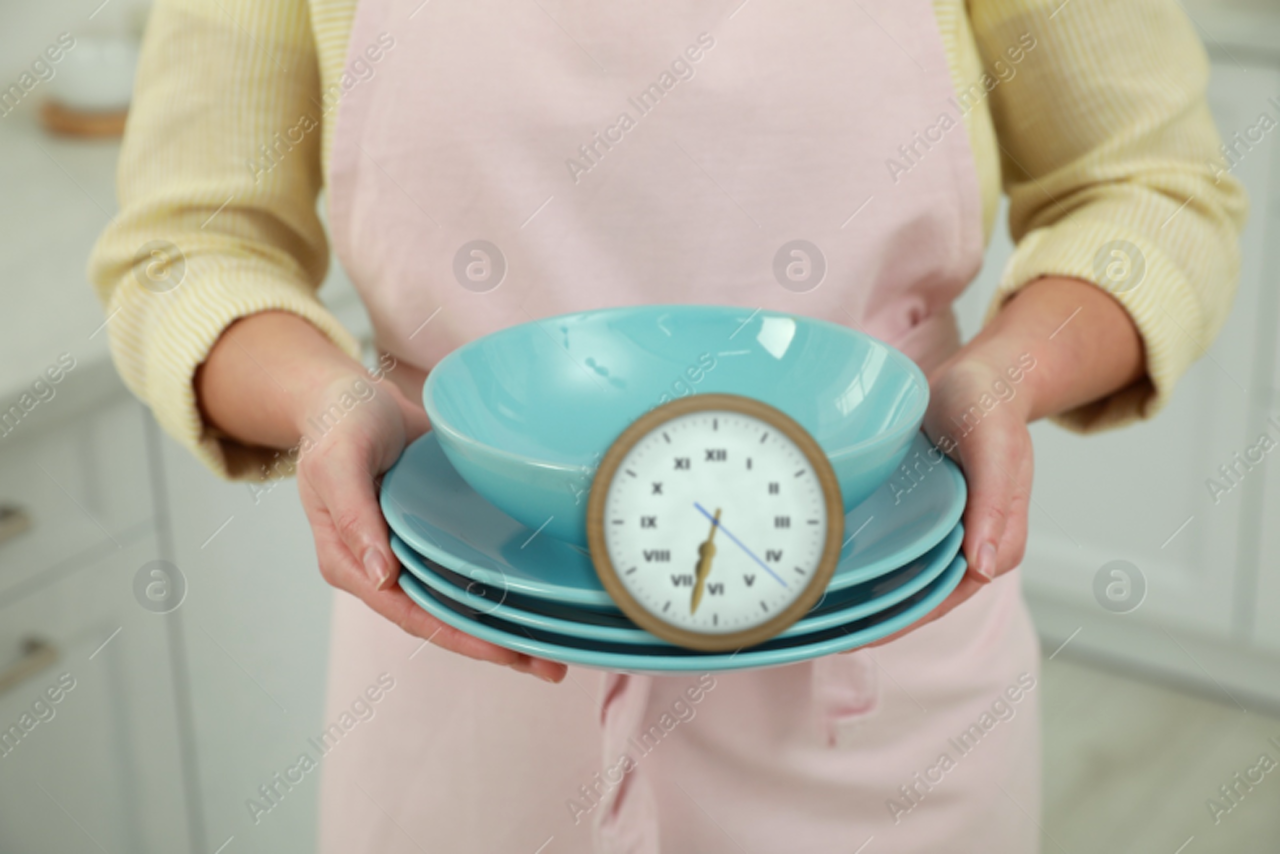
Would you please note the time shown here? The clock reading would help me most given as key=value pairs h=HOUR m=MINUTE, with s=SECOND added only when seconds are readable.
h=6 m=32 s=22
